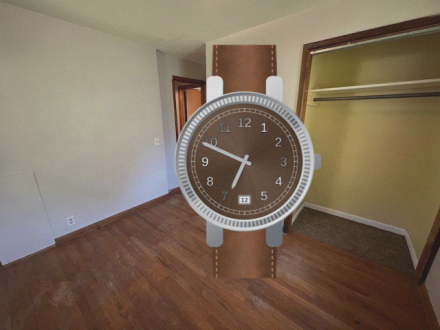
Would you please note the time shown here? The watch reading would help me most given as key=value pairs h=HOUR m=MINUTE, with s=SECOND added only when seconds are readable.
h=6 m=49
